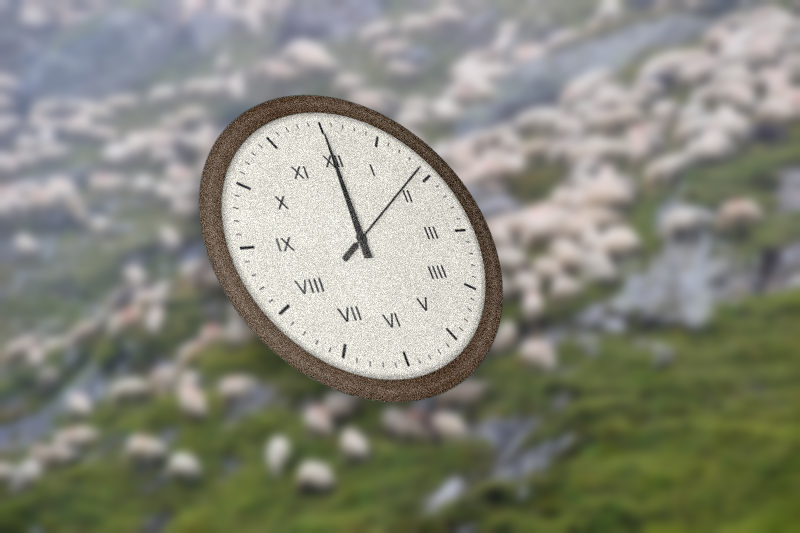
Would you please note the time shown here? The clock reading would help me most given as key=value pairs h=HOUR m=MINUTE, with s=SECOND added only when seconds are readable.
h=12 m=0 s=9
